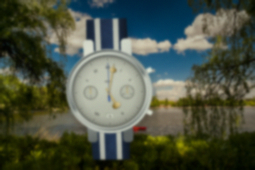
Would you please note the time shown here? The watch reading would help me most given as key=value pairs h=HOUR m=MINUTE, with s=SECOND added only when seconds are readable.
h=5 m=2
